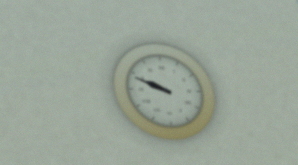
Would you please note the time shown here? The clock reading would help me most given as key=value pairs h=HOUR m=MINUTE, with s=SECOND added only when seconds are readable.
h=9 m=49
